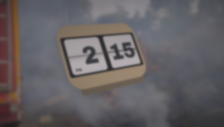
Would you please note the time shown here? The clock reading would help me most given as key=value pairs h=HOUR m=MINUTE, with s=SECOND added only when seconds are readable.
h=2 m=15
